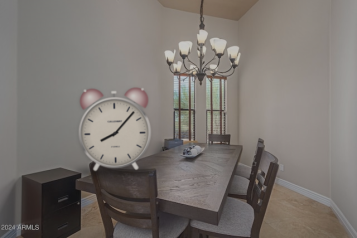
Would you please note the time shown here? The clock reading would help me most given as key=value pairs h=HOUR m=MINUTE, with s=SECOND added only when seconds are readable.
h=8 m=7
